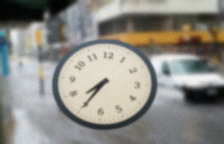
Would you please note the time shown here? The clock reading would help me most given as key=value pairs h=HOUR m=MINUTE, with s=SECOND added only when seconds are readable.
h=7 m=35
